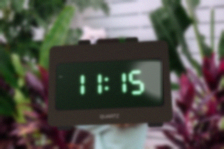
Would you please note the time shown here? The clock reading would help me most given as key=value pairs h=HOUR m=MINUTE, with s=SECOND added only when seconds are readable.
h=11 m=15
